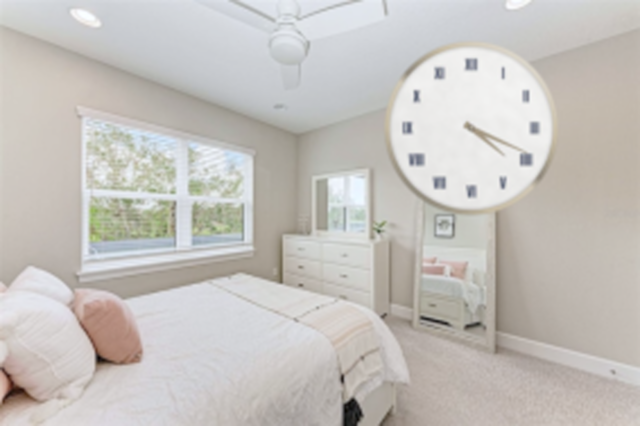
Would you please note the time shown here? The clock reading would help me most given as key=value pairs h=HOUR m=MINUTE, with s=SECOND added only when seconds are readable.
h=4 m=19
